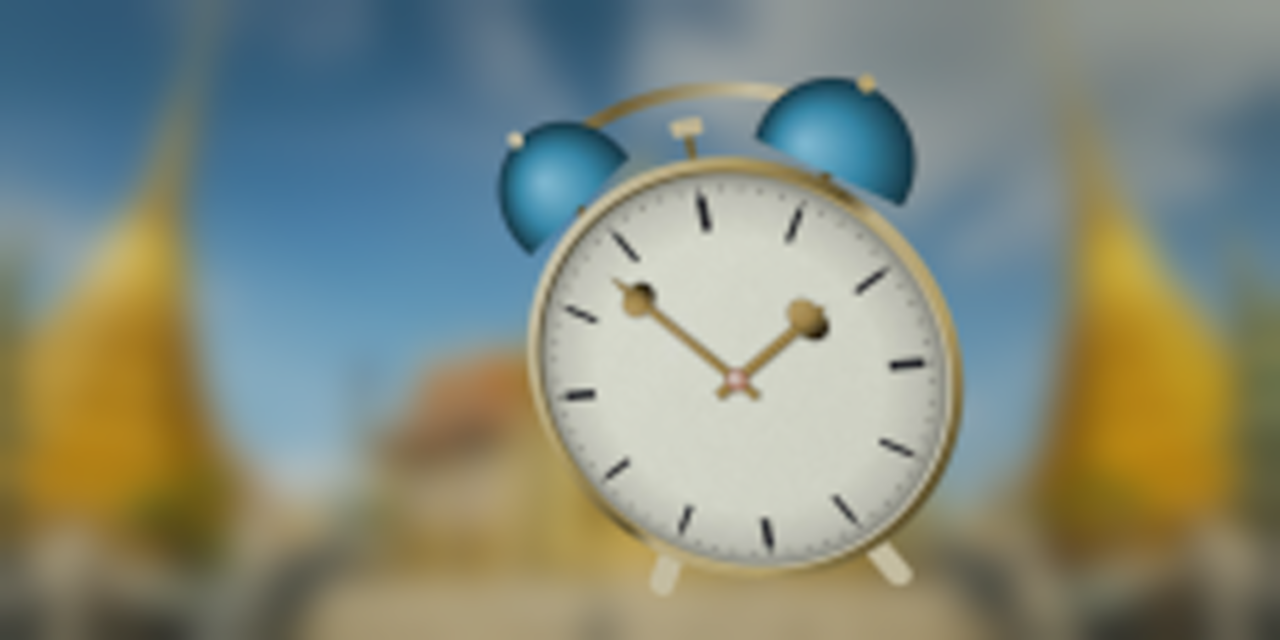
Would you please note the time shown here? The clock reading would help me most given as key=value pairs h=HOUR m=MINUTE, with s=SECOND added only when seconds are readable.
h=1 m=53
